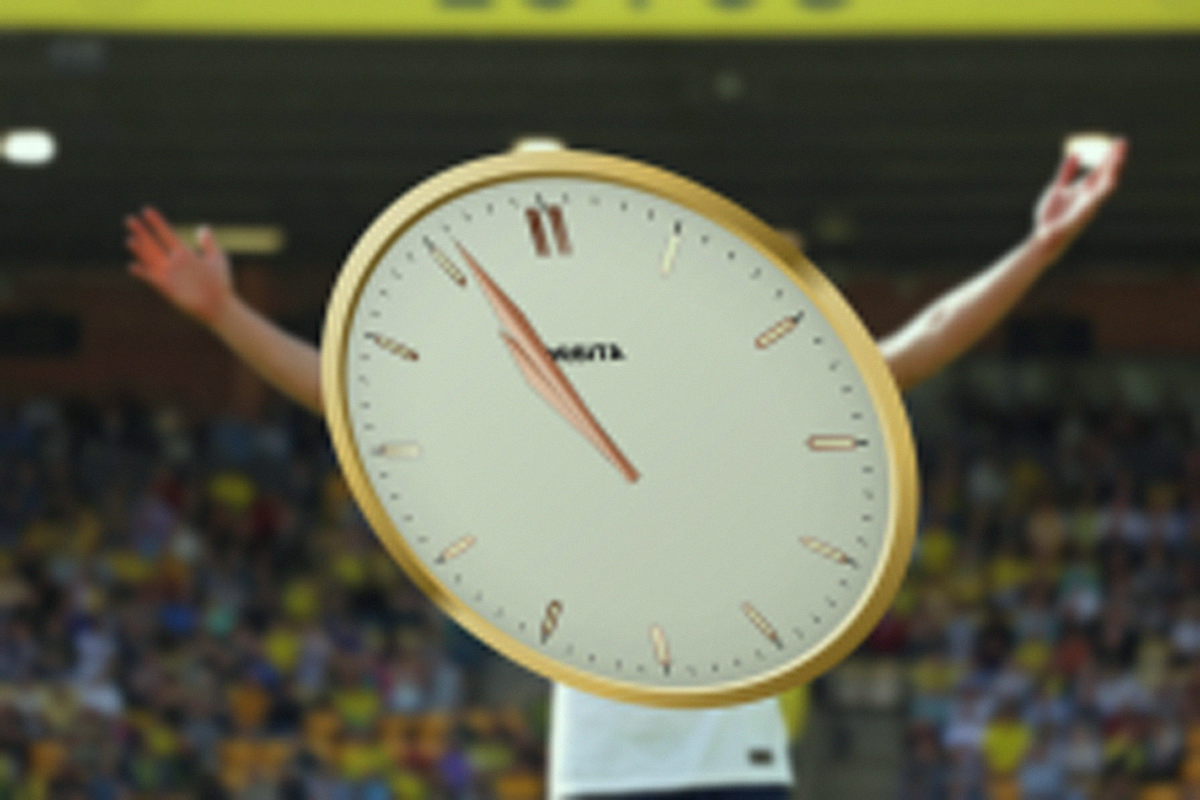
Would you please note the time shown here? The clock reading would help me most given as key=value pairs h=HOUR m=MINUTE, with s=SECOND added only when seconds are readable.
h=10 m=56
